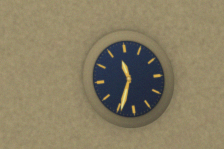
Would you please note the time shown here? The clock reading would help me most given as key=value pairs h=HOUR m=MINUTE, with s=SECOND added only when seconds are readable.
h=11 m=34
